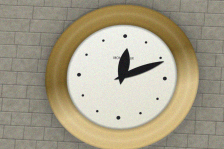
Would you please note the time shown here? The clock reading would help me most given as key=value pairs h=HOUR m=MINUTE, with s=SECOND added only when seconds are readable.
h=12 m=11
